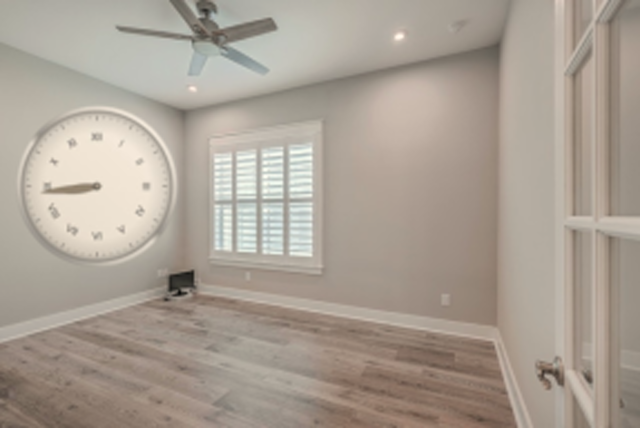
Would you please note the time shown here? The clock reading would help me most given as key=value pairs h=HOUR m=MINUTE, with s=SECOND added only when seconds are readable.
h=8 m=44
